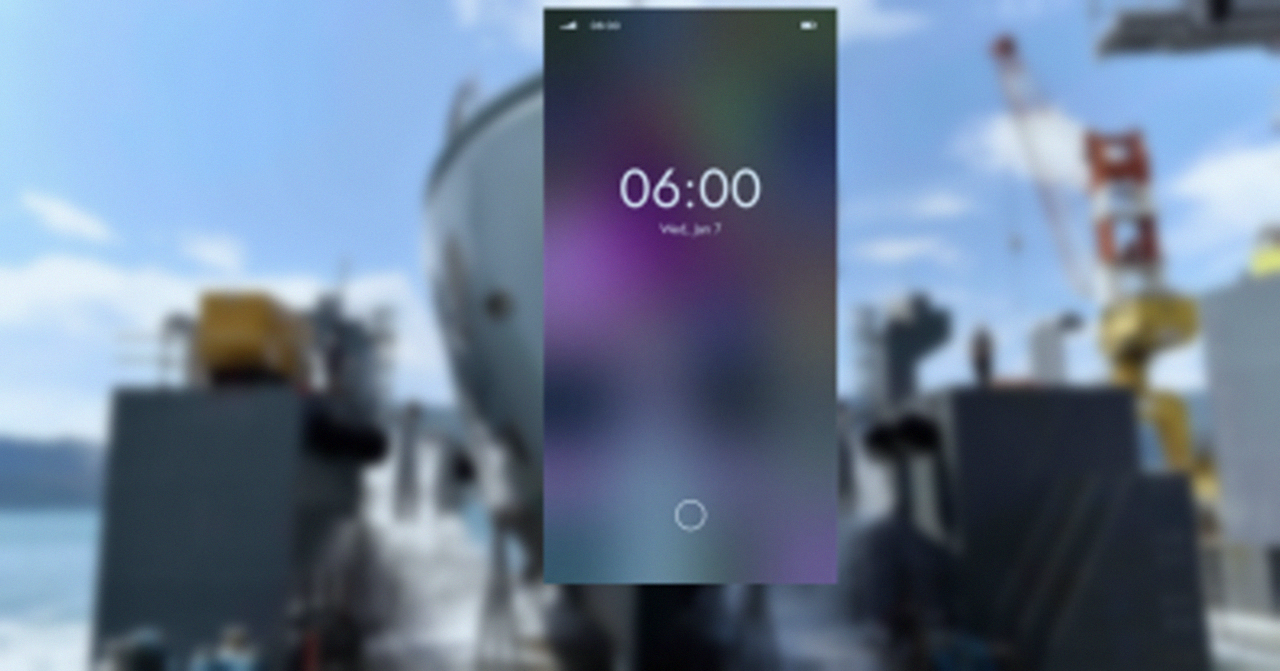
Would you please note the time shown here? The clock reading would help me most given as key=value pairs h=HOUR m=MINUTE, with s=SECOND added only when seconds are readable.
h=6 m=0
